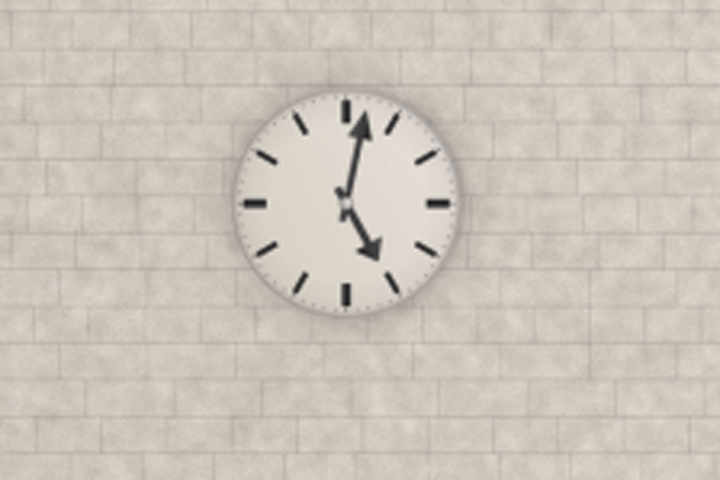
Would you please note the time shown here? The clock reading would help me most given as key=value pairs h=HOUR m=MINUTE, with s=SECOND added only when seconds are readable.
h=5 m=2
